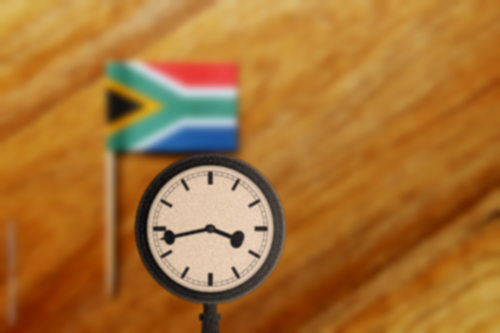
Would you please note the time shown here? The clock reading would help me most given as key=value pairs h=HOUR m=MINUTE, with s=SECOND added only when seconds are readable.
h=3 m=43
